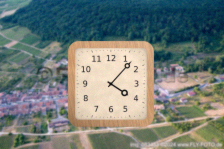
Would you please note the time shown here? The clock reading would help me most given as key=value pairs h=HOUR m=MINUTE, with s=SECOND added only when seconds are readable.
h=4 m=7
